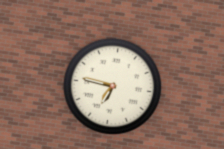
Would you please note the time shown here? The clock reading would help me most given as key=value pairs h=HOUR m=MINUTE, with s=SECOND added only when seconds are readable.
h=6 m=46
